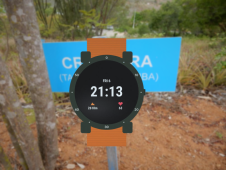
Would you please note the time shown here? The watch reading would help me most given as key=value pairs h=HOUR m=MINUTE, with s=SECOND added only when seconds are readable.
h=21 m=13
